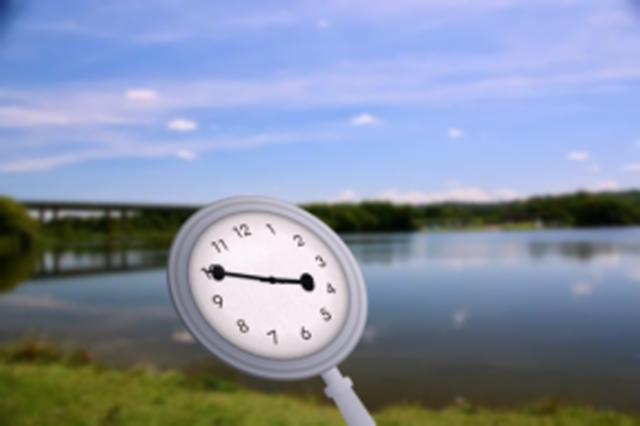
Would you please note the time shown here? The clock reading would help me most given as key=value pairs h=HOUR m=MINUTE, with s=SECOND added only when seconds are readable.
h=3 m=50
